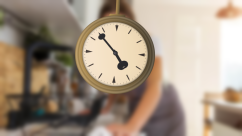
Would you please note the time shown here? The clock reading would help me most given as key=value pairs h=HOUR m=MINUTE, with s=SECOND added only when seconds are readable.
h=4 m=53
